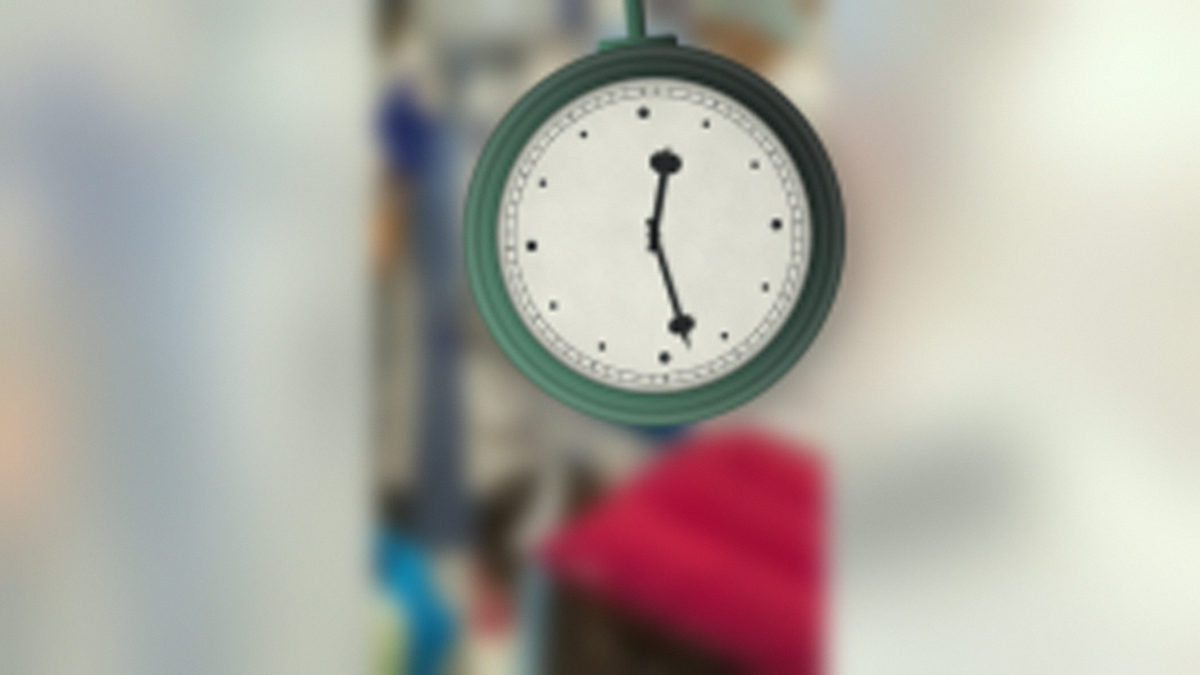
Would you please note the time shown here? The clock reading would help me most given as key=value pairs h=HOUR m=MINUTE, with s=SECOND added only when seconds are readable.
h=12 m=28
